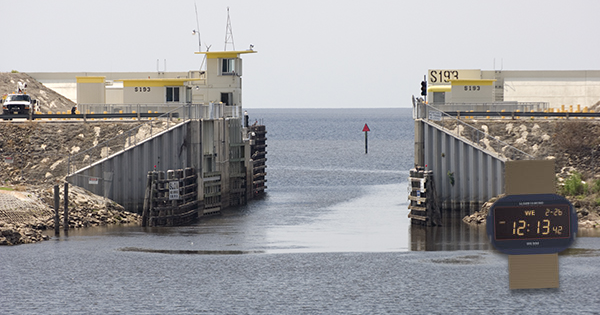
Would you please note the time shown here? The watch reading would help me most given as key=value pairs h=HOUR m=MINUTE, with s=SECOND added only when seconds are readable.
h=12 m=13
